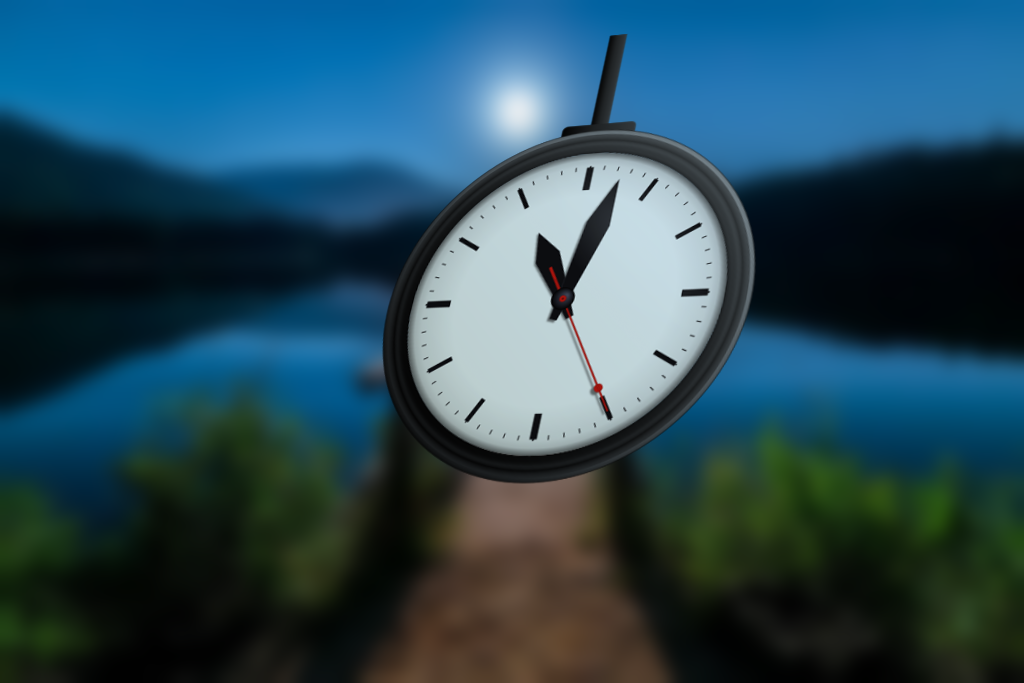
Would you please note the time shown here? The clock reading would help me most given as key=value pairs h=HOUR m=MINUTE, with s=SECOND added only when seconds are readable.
h=11 m=2 s=25
